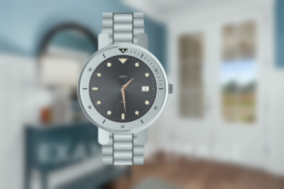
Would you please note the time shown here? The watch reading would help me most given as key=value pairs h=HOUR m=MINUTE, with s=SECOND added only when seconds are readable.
h=1 m=29
